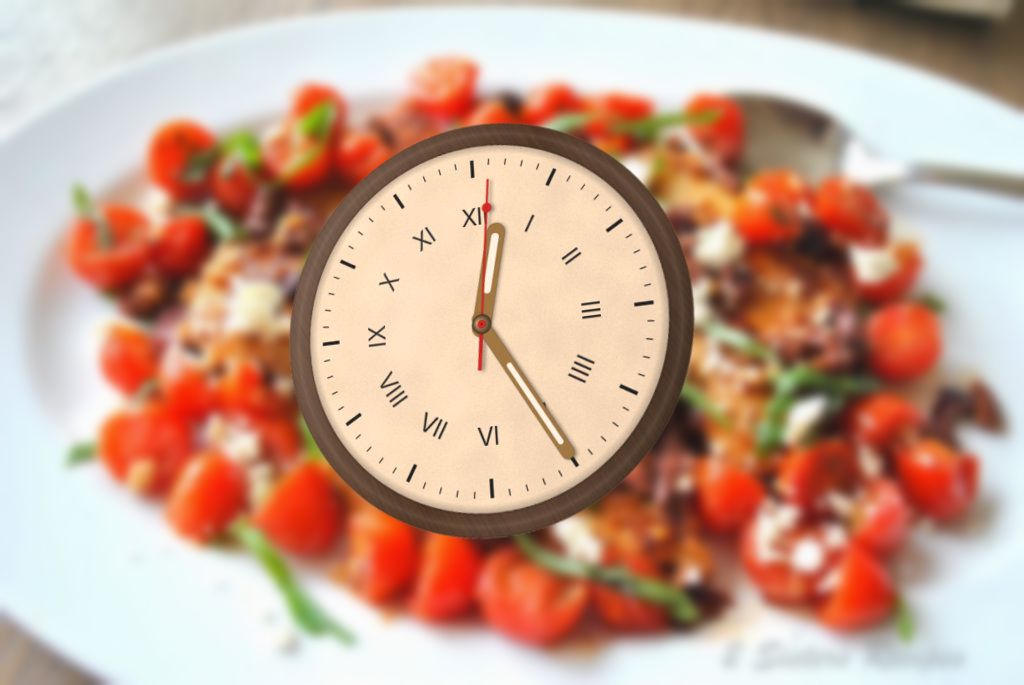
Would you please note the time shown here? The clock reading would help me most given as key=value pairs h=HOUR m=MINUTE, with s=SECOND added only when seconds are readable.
h=12 m=25 s=1
